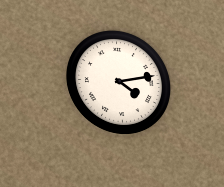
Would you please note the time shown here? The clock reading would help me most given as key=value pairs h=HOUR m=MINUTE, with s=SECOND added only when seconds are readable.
h=4 m=13
